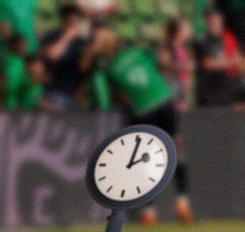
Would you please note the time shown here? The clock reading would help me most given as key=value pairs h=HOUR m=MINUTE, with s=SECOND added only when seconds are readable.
h=2 m=1
